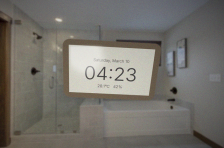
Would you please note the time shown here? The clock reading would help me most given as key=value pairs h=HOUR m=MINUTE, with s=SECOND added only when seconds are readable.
h=4 m=23
